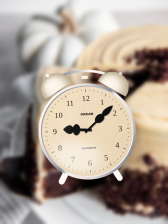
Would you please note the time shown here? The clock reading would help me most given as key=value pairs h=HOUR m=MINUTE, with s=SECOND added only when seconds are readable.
h=9 m=8
